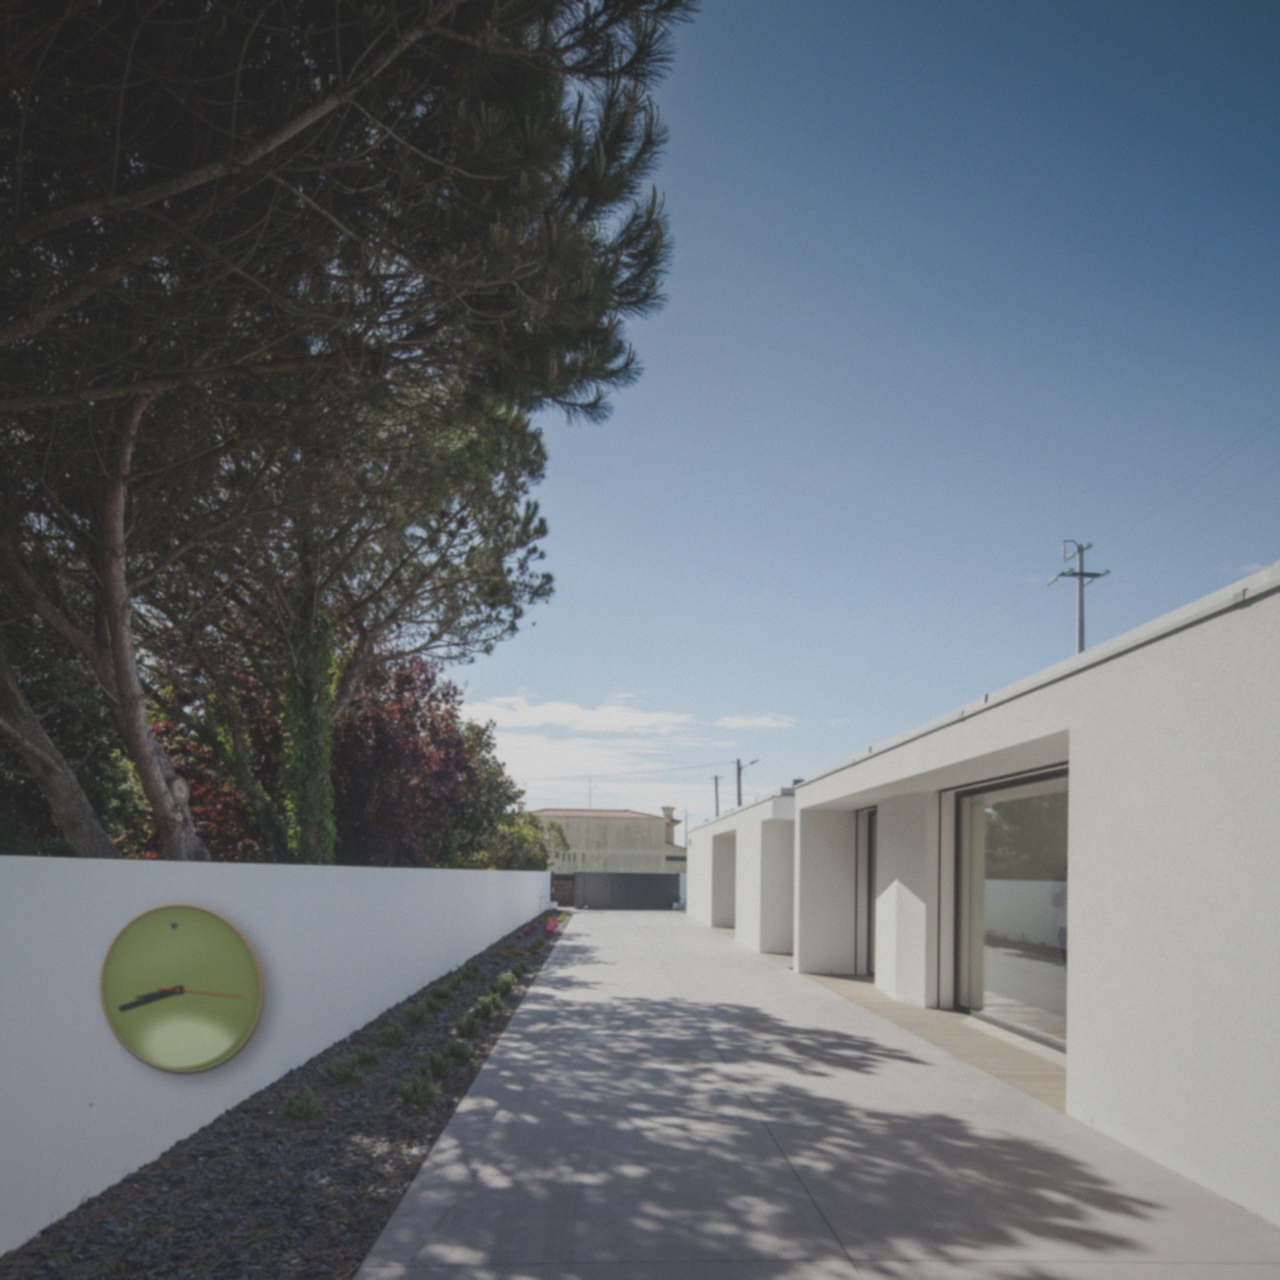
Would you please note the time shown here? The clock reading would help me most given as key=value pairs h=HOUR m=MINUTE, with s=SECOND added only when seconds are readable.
h=8 m=42 s=16
